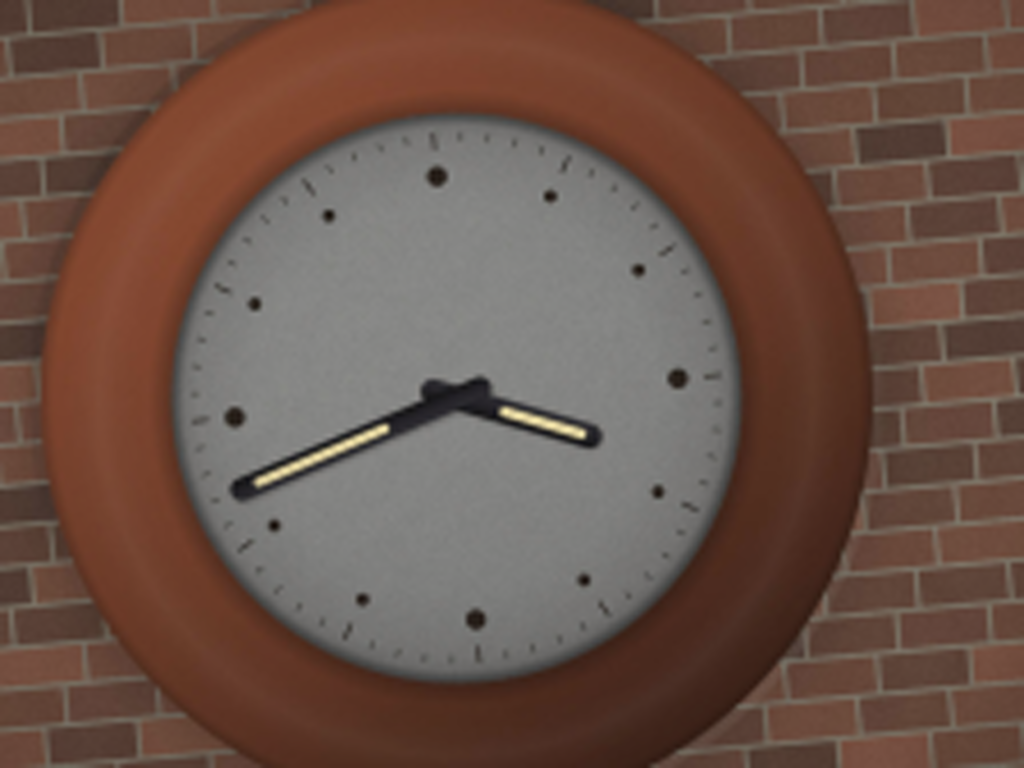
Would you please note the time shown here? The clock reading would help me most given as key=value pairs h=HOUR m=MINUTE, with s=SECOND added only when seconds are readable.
h=3 m=42
